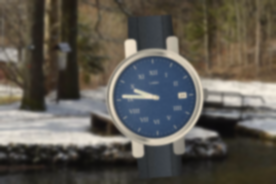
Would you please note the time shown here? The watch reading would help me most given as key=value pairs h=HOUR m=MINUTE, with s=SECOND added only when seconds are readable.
h=9 m=46
